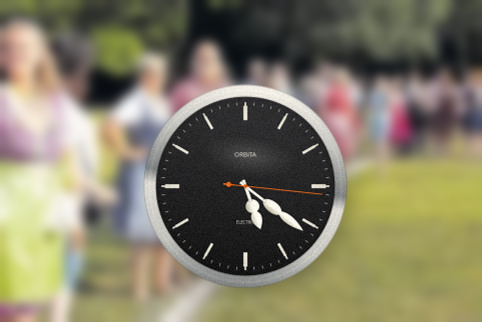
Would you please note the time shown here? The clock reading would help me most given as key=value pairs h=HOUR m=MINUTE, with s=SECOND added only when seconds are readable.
h=5 m=21 s=16
